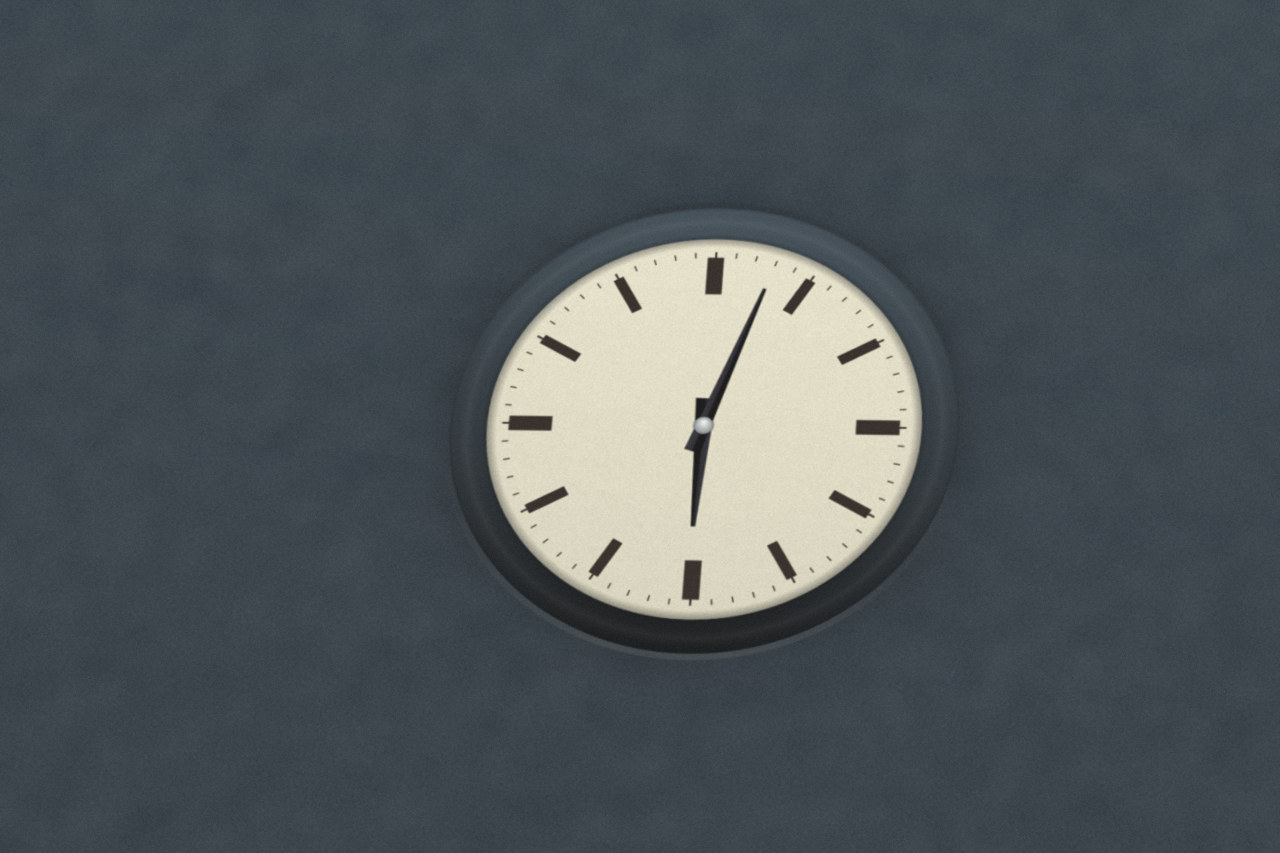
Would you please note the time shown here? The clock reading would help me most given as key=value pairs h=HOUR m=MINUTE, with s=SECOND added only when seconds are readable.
h=6 m=3
